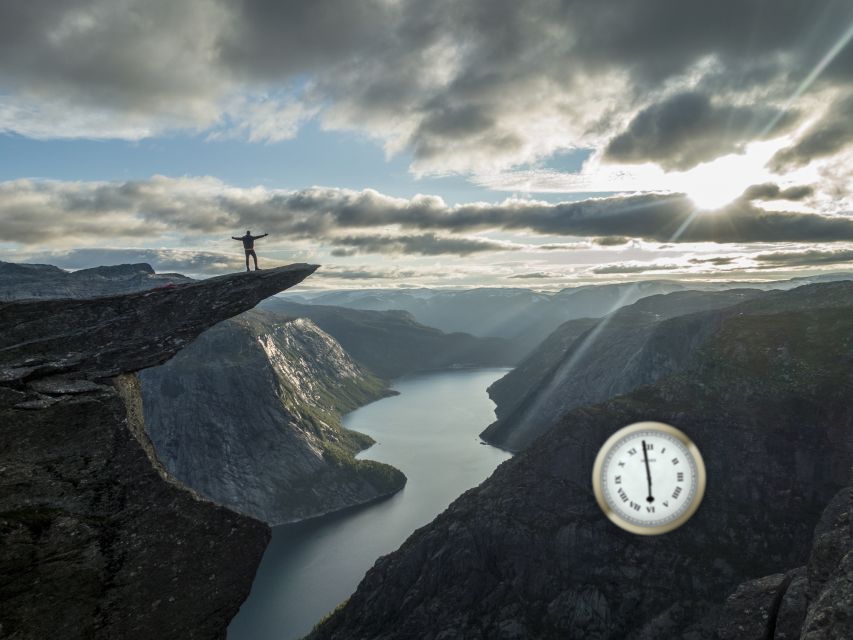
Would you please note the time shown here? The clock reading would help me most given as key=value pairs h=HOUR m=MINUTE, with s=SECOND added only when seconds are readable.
h=5 m=59
